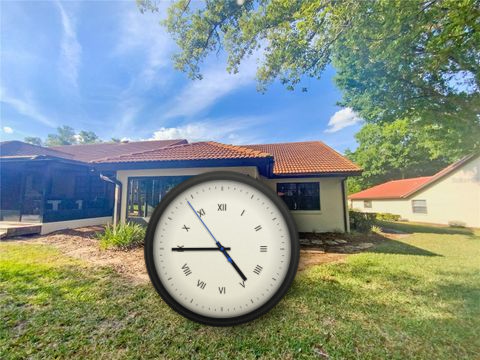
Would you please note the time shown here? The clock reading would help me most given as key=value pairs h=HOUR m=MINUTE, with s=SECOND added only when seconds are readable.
h=4 m=44 s=54
